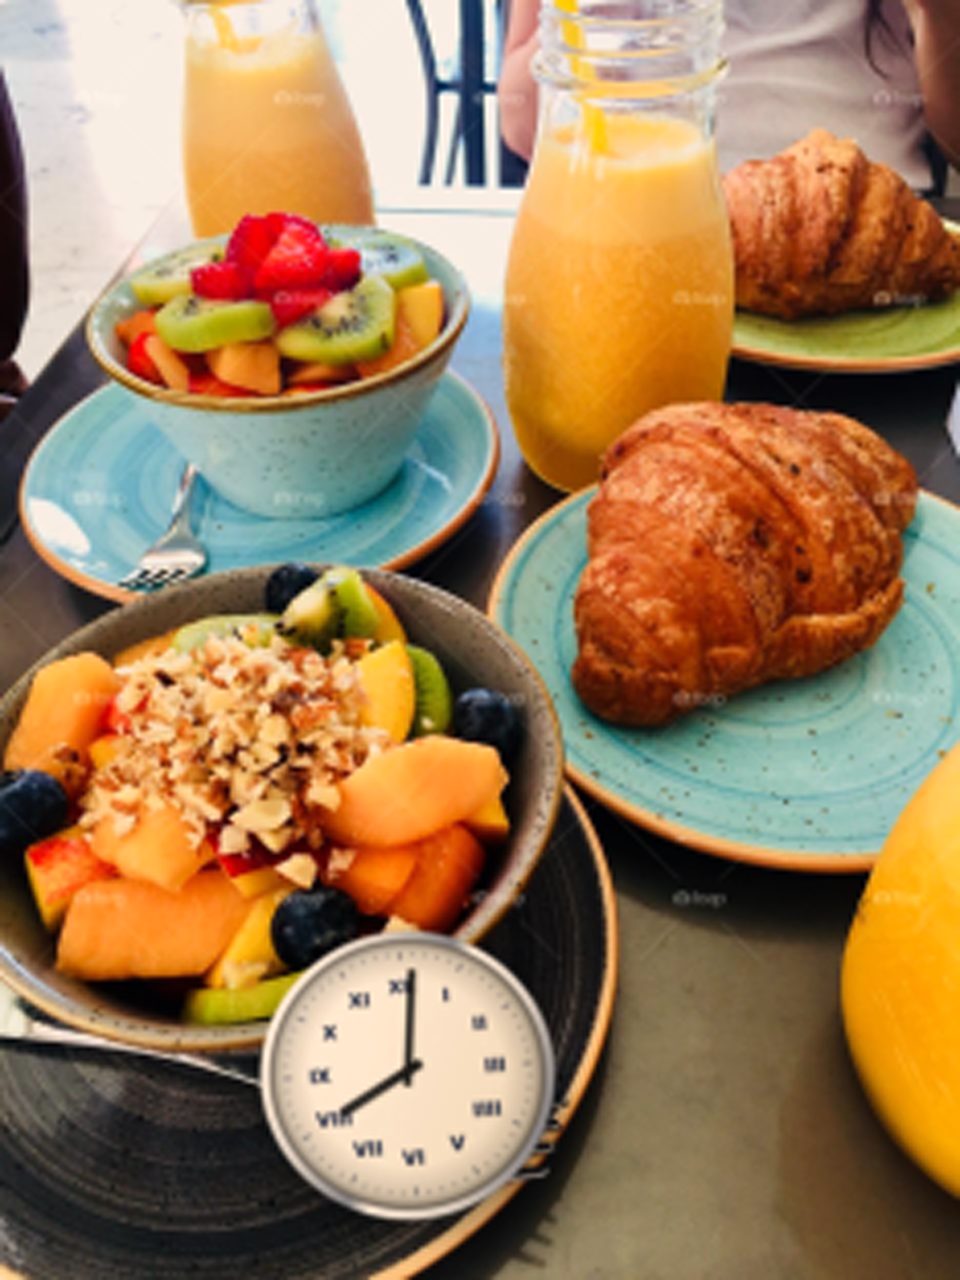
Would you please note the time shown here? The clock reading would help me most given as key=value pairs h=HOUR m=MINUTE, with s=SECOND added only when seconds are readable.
h=8 m=1
